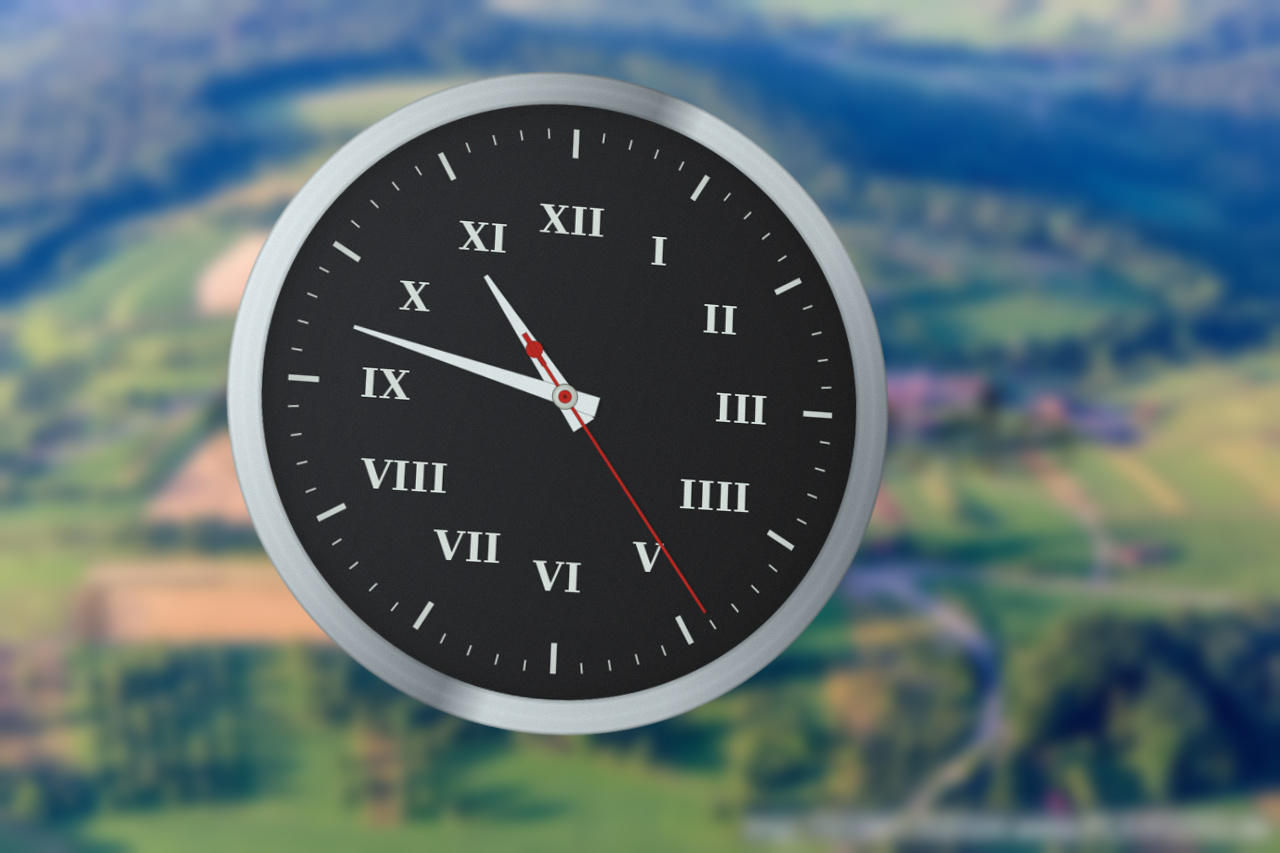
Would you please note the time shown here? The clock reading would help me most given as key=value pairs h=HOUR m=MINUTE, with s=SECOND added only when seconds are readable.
h=10 m=47 s=24
